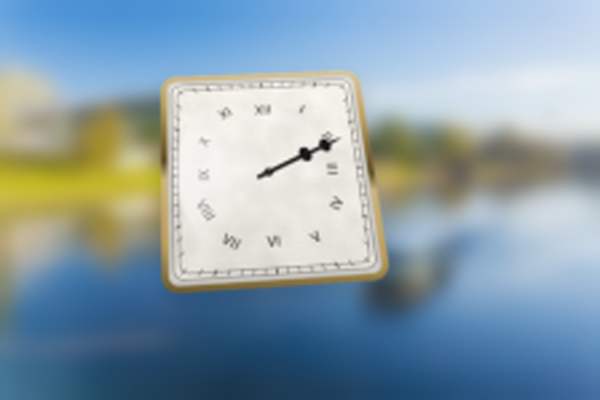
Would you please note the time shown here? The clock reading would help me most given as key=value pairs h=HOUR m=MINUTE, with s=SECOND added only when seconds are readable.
h=2 m=11
